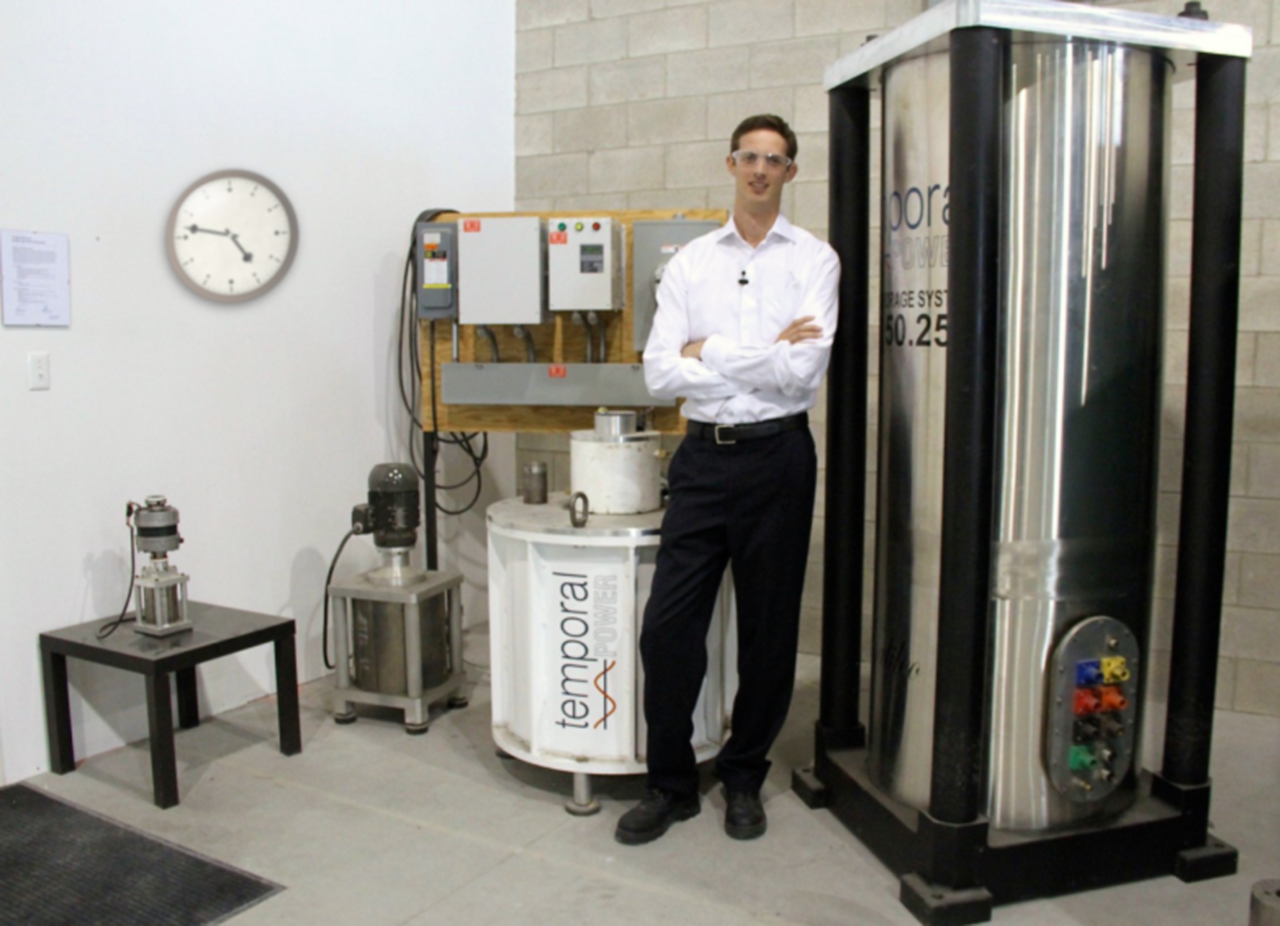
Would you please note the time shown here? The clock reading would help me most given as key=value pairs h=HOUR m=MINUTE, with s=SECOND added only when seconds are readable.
h=4 m=47
